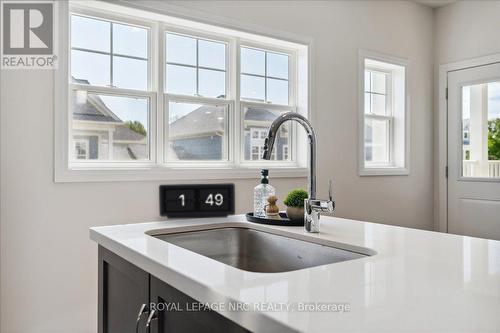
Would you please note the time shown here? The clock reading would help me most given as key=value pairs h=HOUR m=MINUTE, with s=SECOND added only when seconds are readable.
h=1 m=49
